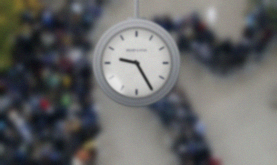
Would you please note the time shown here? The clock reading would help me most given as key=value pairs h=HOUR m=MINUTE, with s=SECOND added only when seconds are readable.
h=9 m=25
